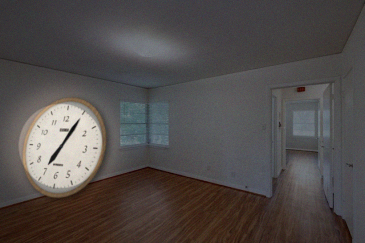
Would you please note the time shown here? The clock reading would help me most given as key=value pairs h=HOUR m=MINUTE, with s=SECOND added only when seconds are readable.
h=7 m=5
